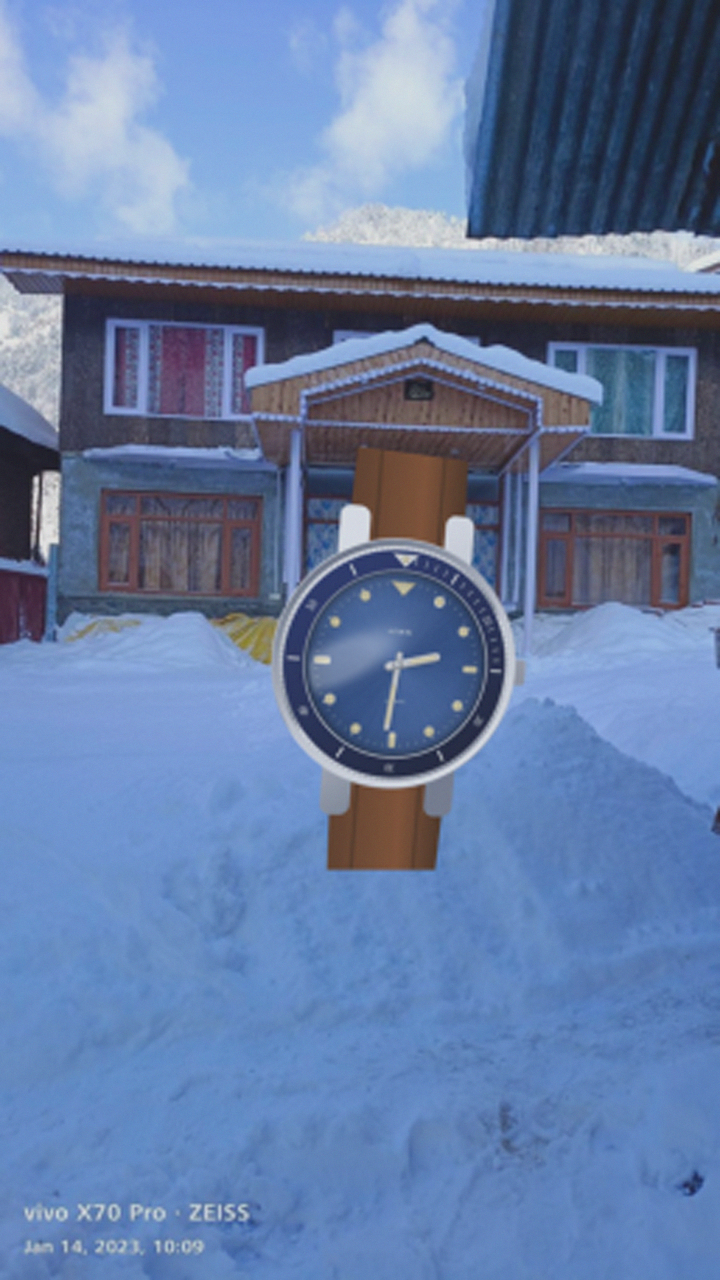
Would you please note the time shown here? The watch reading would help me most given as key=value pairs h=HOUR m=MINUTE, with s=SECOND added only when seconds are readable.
h=2 m=31
